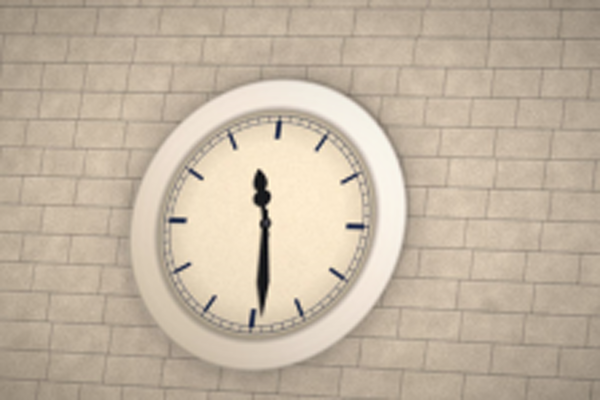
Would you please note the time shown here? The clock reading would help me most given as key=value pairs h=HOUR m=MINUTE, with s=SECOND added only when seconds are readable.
h=11 m=29
